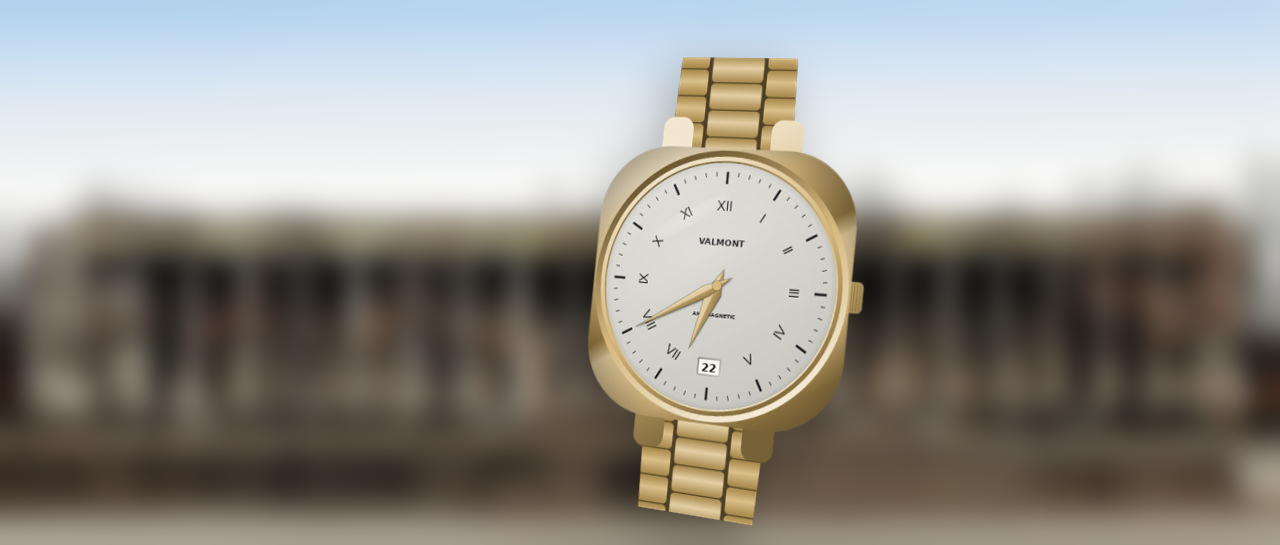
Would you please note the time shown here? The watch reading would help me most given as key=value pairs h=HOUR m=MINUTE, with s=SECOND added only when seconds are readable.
h=6 m=40
